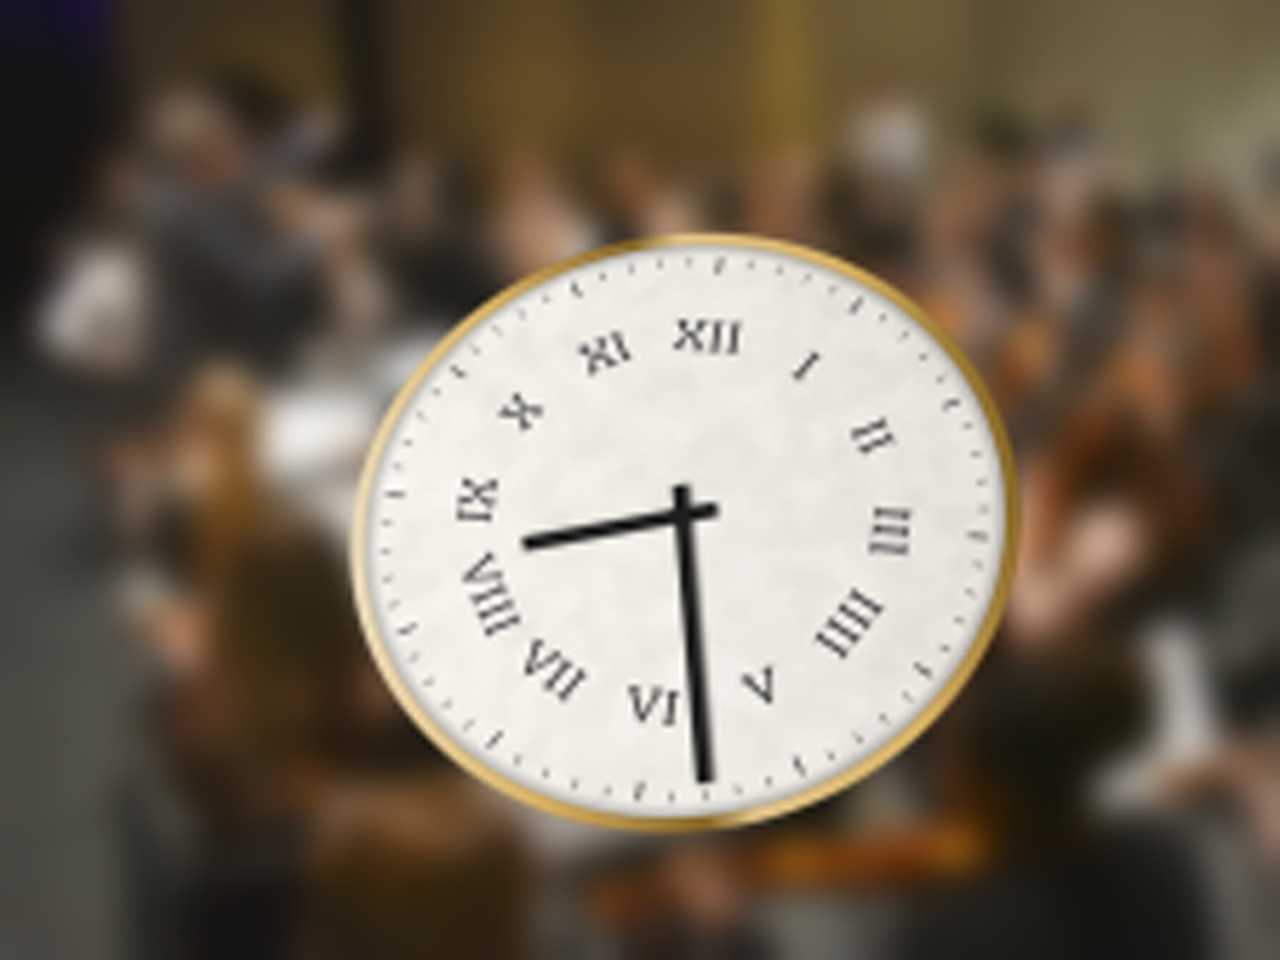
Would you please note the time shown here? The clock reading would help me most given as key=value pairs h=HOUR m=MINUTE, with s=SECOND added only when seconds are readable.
h=8 m=28
